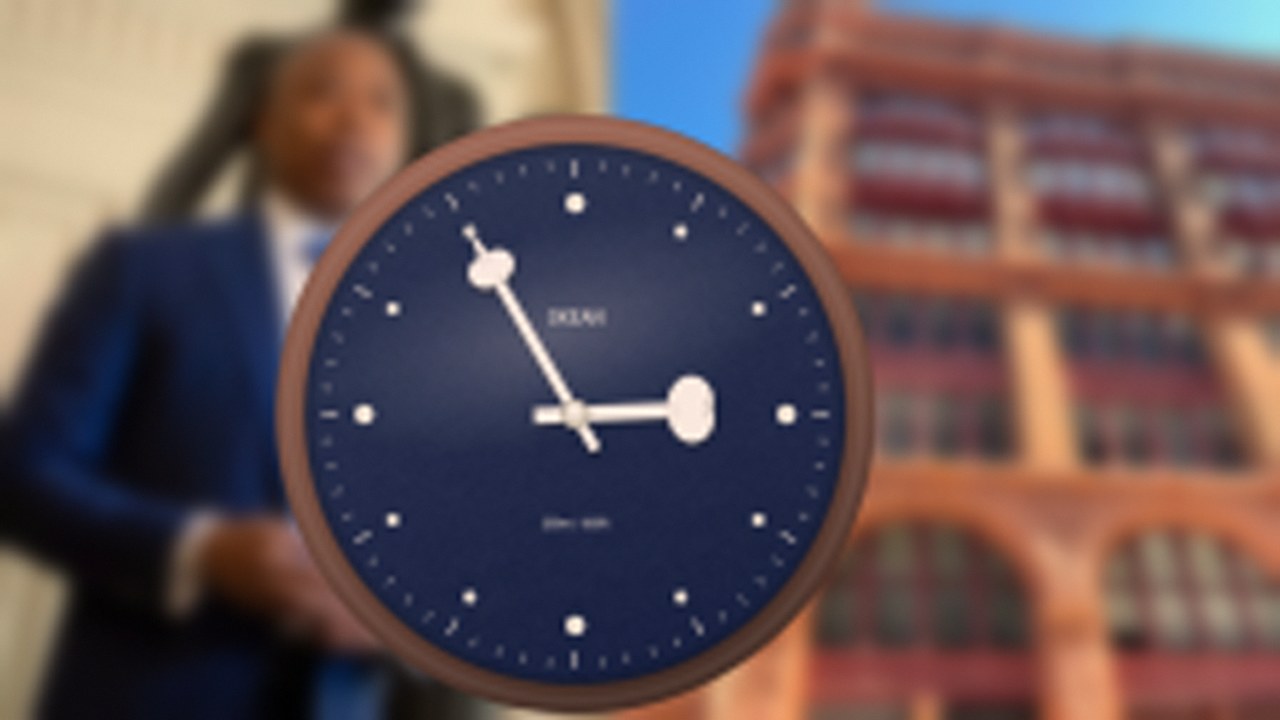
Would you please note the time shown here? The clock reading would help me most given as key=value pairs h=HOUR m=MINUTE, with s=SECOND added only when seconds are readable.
h=2 m=55
